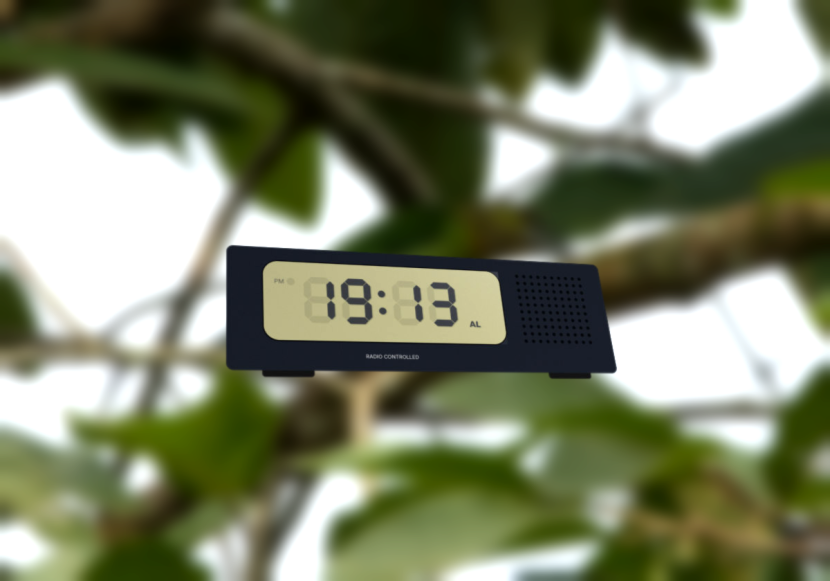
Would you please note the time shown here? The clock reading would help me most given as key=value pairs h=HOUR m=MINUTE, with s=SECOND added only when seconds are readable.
h=19 m=13
